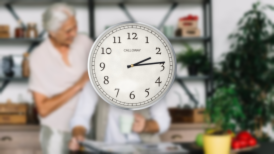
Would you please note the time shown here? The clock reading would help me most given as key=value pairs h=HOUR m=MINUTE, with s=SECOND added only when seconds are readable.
h=2 m=14
